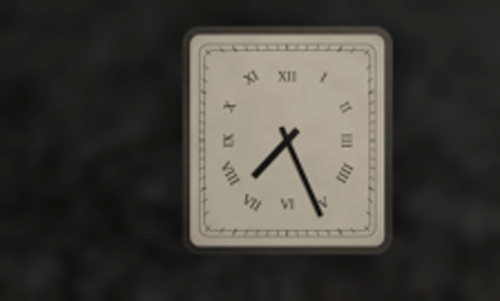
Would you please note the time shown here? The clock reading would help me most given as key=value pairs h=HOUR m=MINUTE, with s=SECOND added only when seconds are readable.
h=7 m=26
